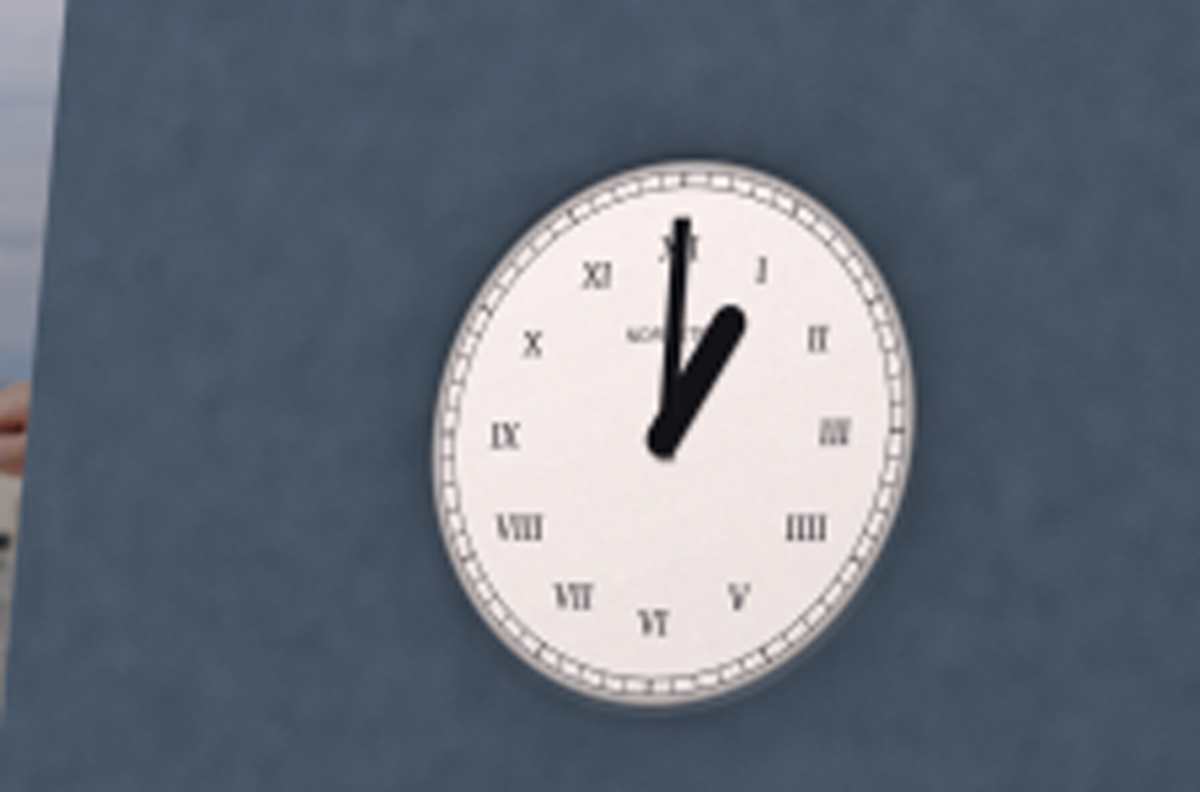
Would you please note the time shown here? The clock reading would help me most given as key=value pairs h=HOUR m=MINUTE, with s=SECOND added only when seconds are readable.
h=1 m=0
